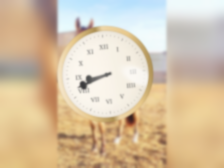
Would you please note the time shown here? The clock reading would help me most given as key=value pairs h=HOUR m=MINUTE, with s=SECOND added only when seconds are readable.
h=8 m=42
